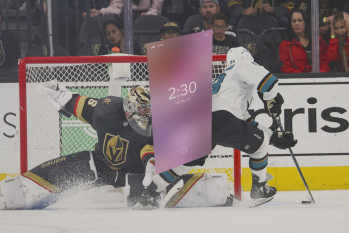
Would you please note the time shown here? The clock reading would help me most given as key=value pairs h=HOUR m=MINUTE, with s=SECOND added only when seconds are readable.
h=2 m=30
